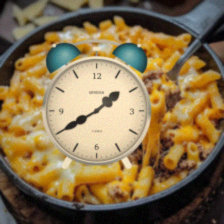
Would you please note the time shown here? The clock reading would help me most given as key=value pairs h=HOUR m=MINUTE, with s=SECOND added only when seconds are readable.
h=1 m=40
